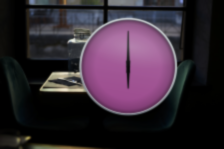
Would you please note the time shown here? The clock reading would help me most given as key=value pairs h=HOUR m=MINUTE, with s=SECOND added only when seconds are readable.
h=6 m=0
